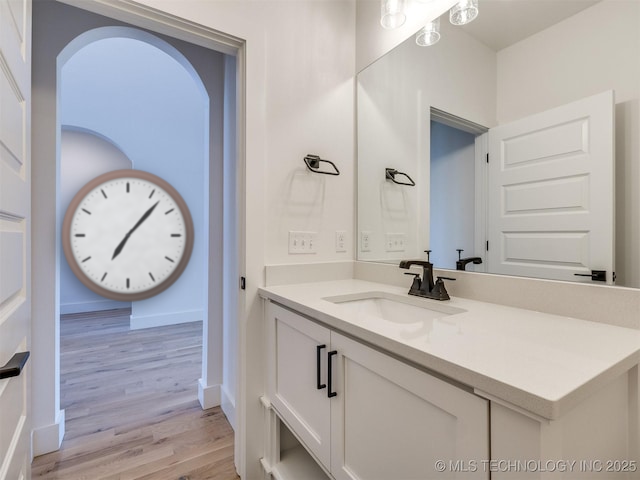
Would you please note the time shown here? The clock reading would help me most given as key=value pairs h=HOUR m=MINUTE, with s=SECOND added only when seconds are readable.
h=7 m=7
